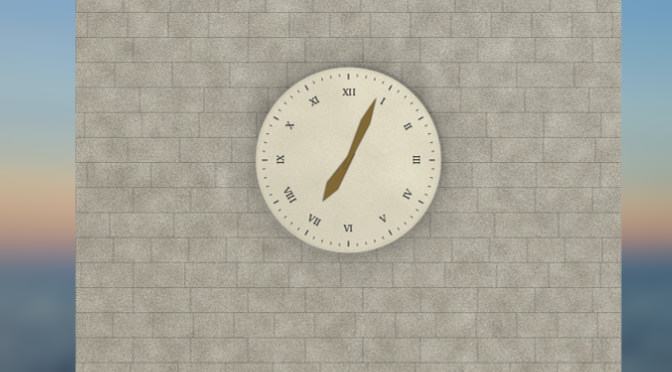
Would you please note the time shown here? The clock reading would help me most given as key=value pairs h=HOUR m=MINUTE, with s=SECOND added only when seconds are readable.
h=7 m=4
